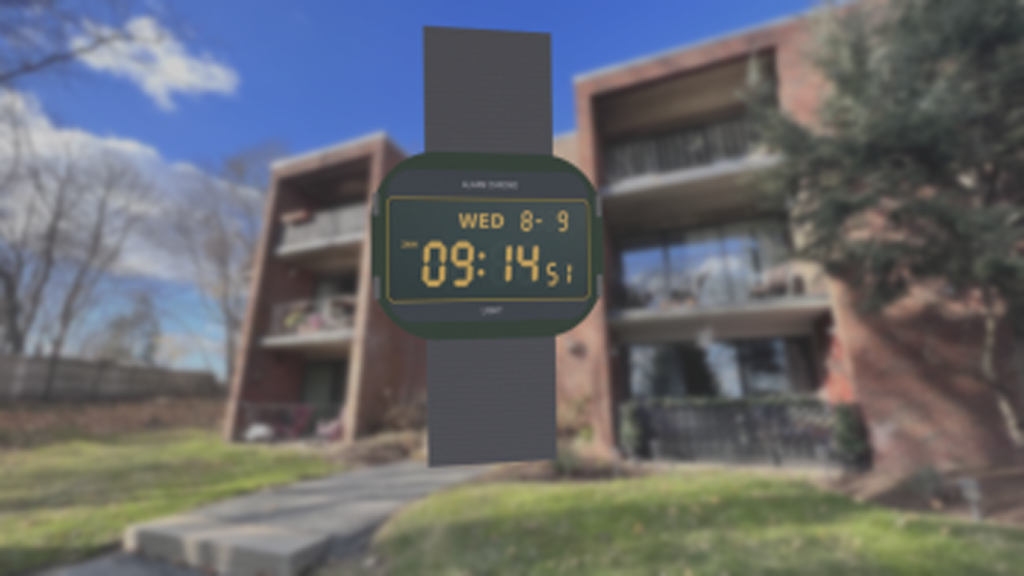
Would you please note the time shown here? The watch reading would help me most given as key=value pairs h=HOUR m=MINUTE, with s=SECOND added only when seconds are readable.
h=9 m=14 s=51
